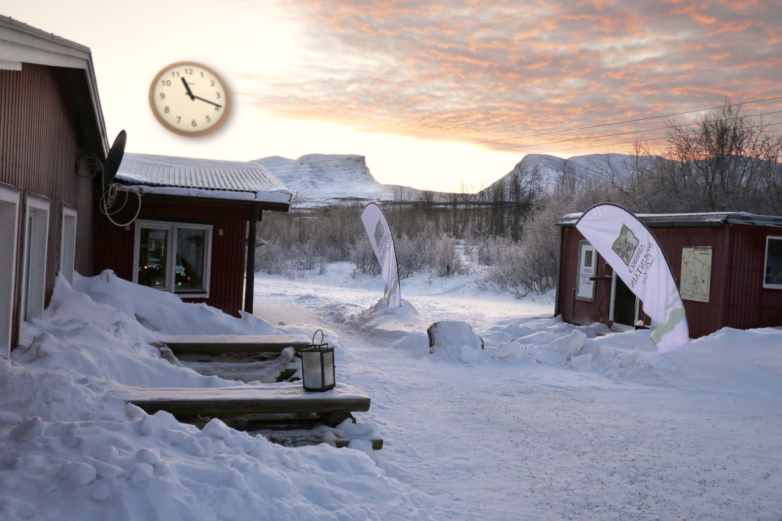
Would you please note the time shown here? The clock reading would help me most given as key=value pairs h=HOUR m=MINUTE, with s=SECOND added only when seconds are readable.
h=11 m=19
